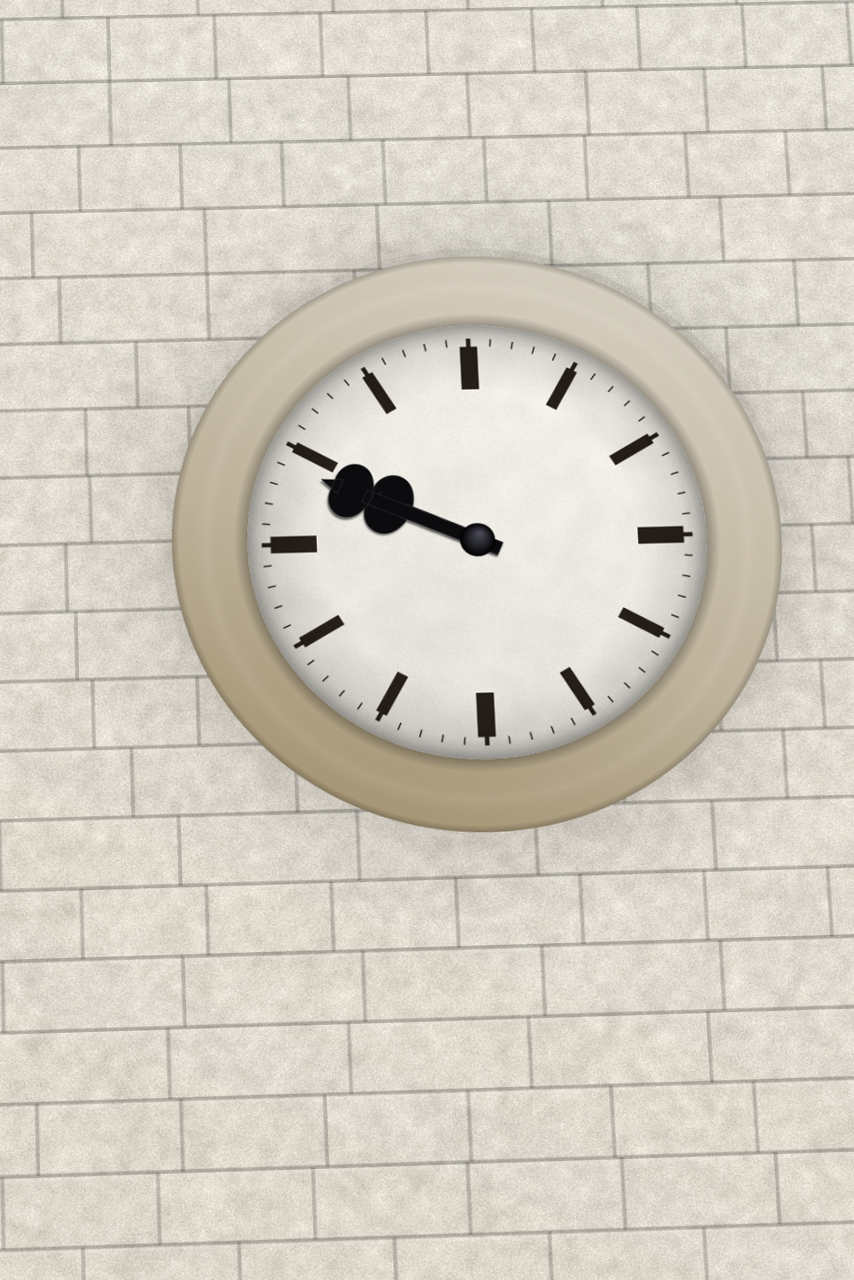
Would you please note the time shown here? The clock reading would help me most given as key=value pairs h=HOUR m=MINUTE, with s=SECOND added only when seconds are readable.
h=9 m=49
